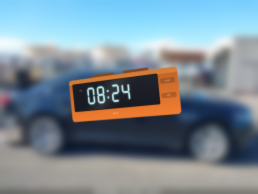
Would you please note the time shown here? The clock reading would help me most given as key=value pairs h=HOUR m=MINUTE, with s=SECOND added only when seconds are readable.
h=8 m=24
